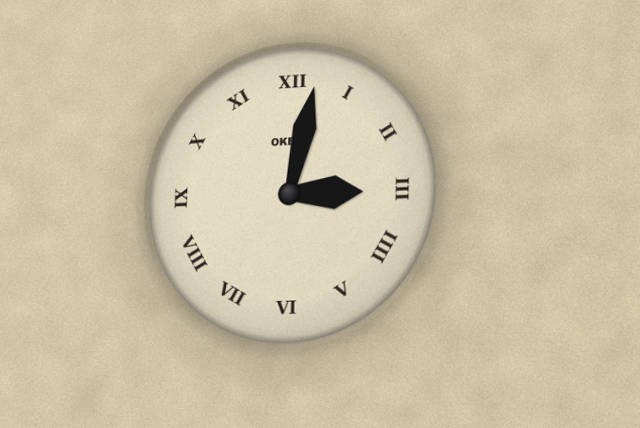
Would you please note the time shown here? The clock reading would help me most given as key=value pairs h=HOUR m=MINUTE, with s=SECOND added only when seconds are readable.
h=3 m=2
